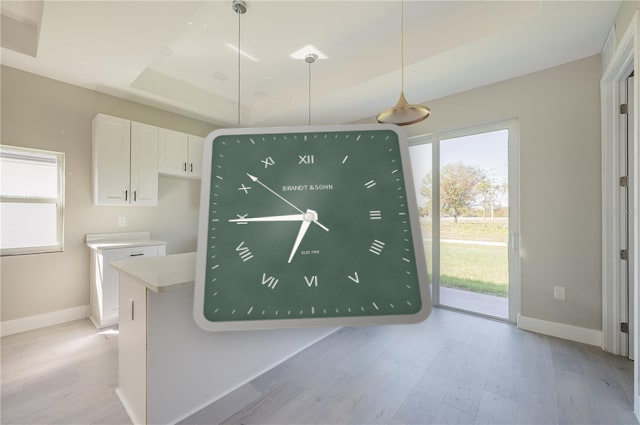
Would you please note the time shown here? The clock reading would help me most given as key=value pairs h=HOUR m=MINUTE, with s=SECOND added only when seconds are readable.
h=6 m=44 s=52
